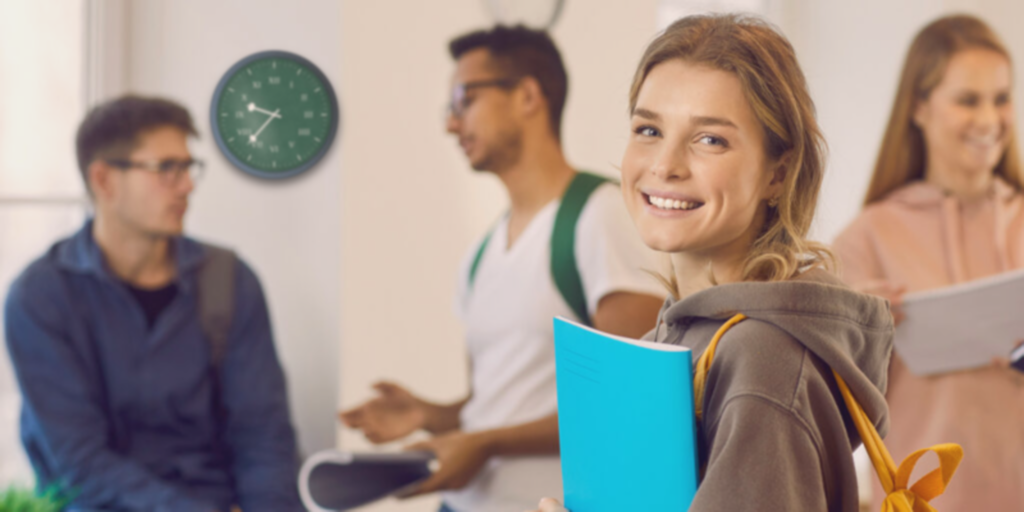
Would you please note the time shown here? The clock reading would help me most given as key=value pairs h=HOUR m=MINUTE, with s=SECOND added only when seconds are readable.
h=9 m=37
